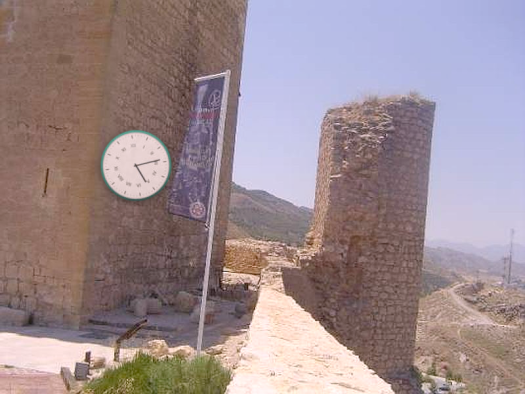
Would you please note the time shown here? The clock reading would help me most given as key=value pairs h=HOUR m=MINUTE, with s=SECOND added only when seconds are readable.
h=5 m=14
